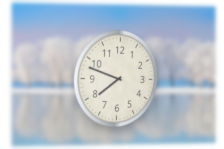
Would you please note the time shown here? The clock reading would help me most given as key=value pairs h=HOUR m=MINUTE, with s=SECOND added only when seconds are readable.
h=7 m=48
